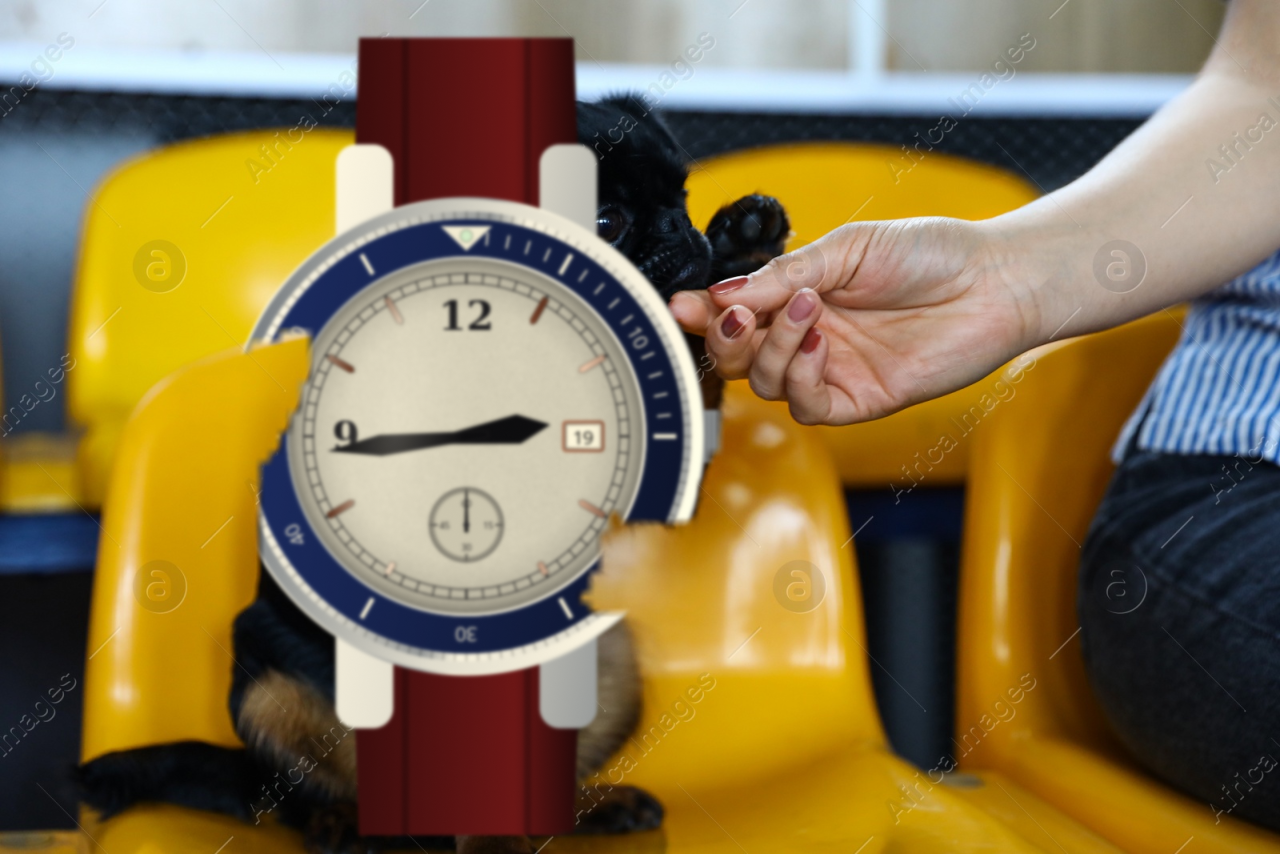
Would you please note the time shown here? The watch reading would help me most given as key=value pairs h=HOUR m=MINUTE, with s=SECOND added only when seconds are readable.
h=2 m=44
